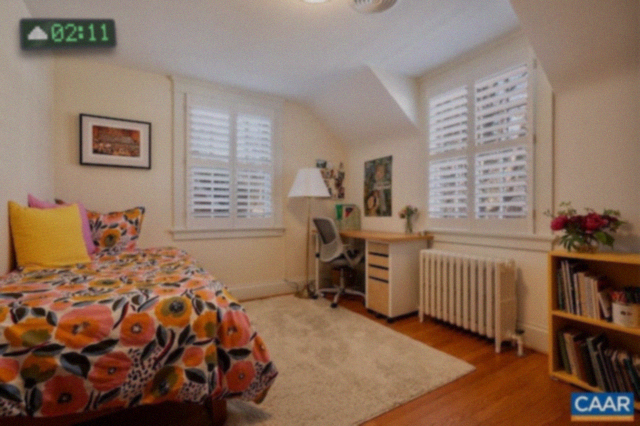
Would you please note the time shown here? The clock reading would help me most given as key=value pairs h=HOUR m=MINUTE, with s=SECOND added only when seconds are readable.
h=2 m=11
